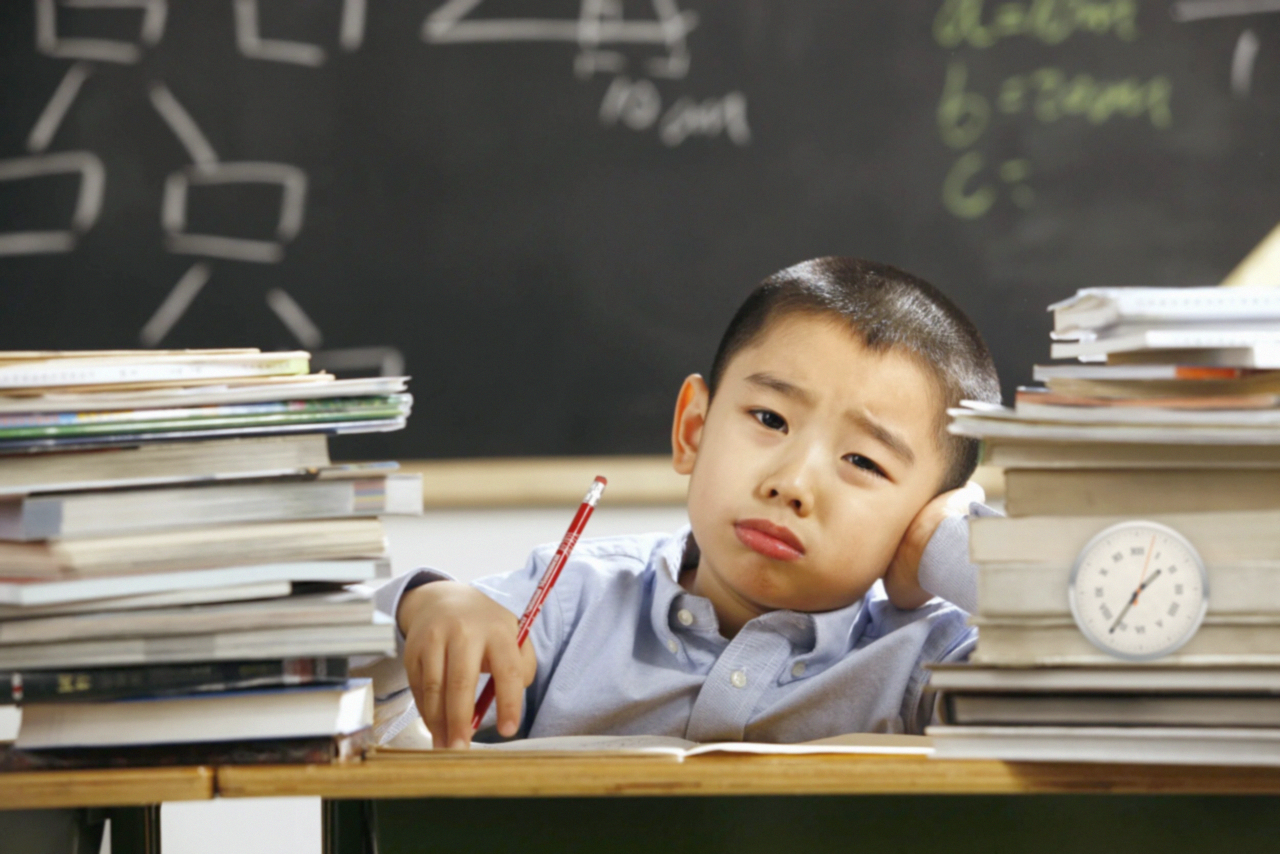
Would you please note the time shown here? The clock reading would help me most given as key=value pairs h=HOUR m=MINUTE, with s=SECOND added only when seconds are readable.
h=1 m=36 s=3
